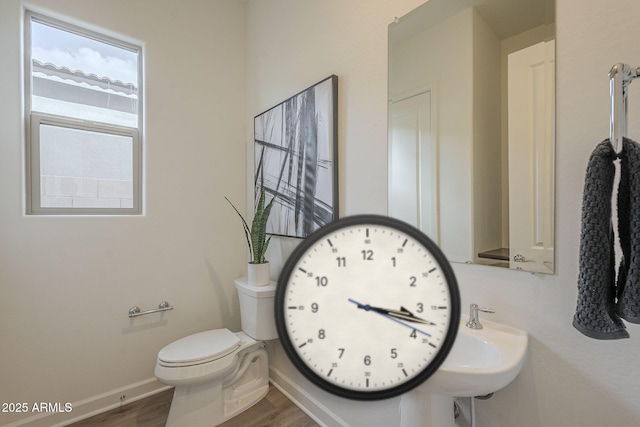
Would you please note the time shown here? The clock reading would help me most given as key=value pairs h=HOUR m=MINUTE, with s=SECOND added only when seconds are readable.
h=3 m=17 s=19
